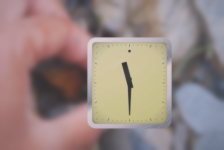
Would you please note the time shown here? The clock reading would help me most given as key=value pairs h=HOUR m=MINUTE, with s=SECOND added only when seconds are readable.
h=11 m=30
